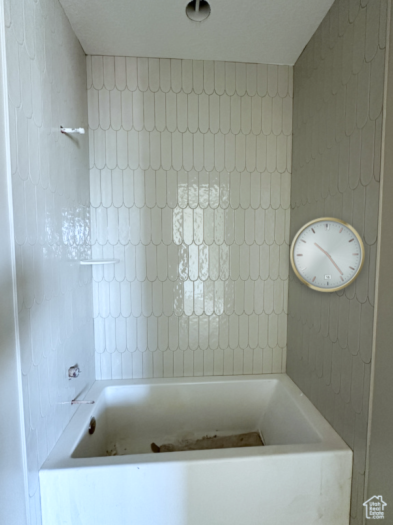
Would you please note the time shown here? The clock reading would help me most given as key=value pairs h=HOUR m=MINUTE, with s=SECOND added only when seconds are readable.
h=10 m=24
